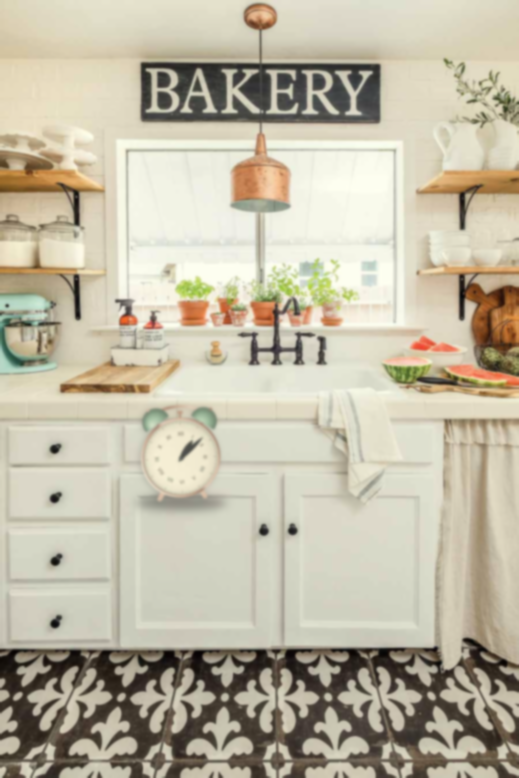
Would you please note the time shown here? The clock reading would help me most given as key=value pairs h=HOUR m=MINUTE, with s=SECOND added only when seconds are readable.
h=1 m=8
